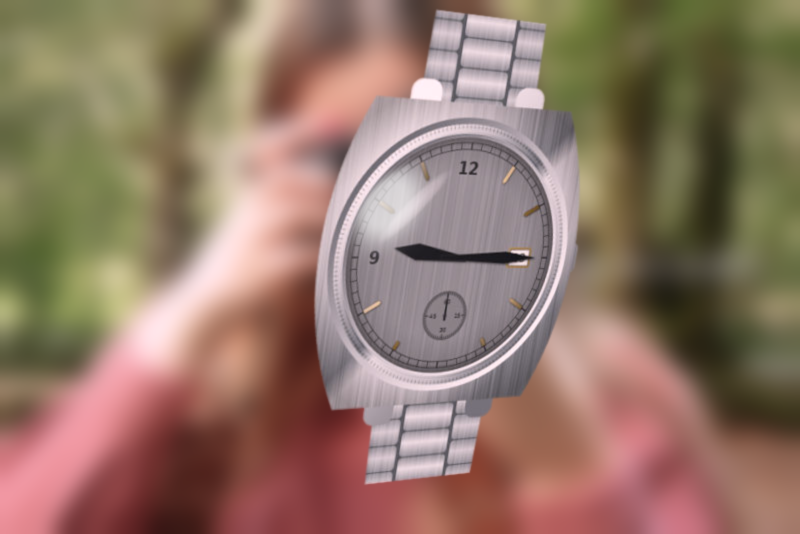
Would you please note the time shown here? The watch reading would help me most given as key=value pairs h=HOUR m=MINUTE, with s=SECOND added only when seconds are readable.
h=9 m=15
